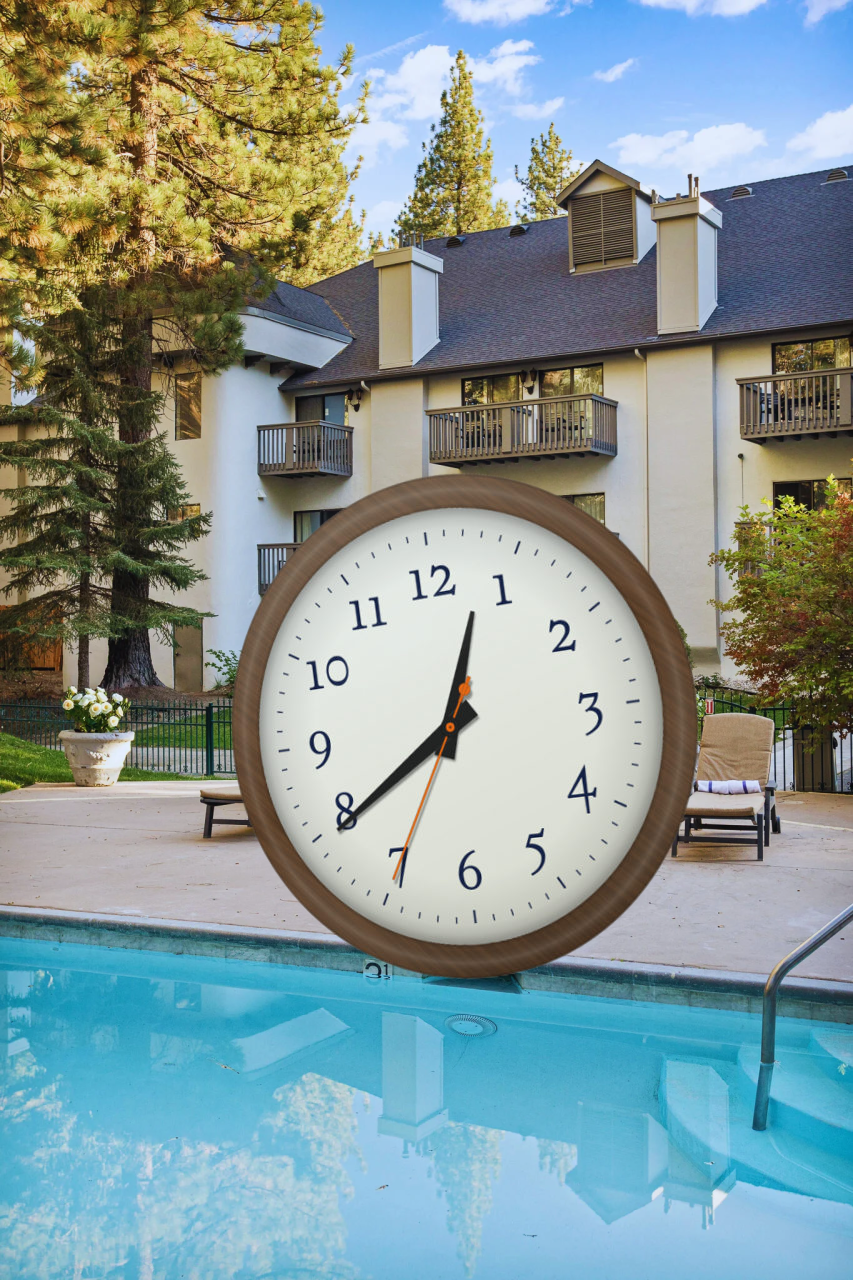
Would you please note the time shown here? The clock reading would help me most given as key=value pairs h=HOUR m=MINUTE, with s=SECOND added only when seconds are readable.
h=12 m=39 s=35
